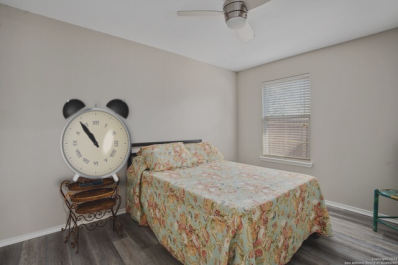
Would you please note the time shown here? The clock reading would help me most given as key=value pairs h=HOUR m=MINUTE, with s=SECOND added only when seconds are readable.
h=10 m=54
